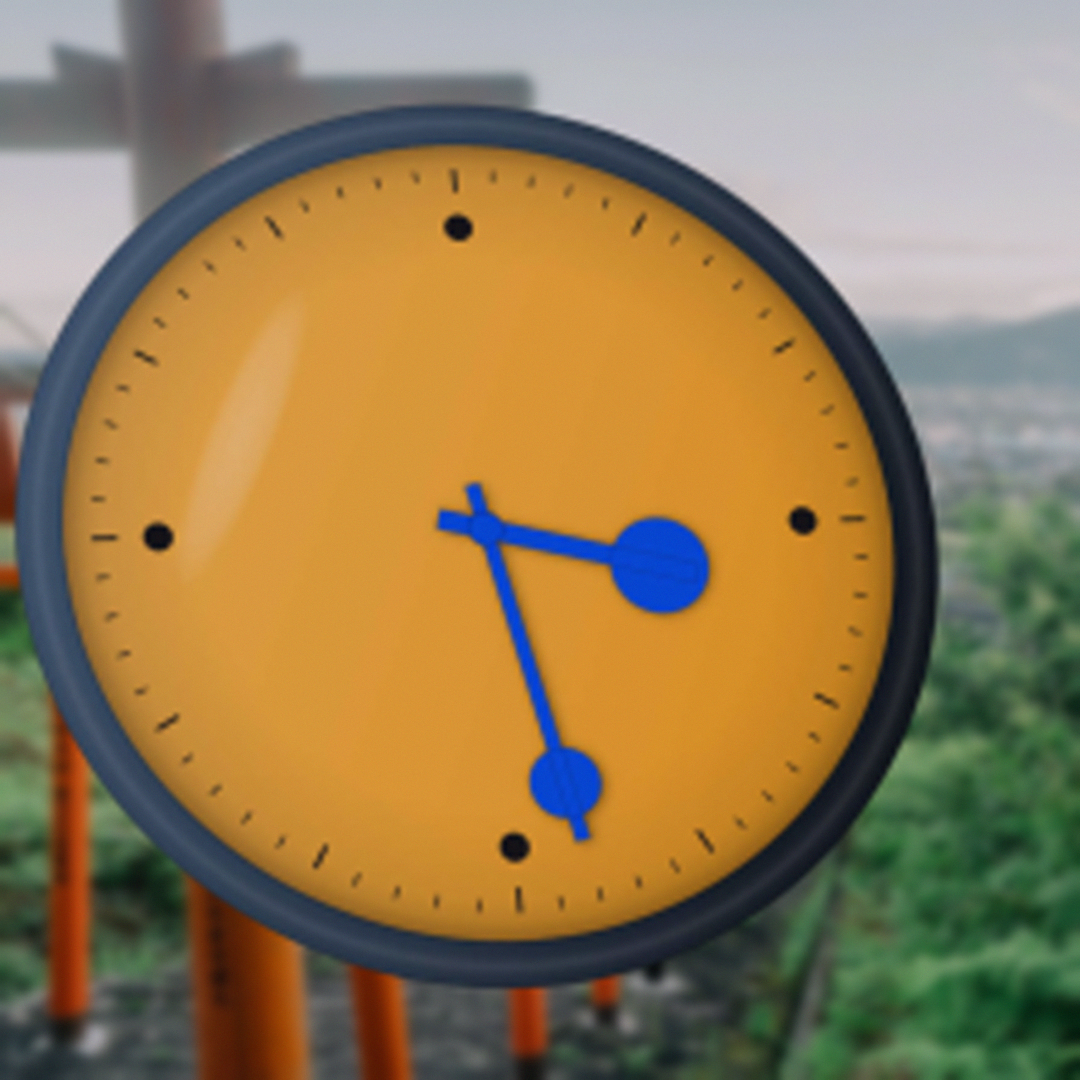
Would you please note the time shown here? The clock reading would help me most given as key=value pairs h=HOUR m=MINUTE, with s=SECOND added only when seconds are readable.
h=3 m=28
